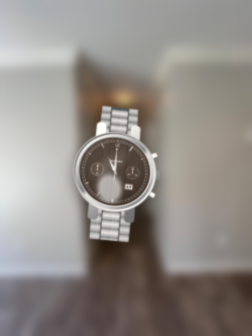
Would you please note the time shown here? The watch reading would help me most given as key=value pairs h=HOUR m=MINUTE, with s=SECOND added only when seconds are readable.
h=11 m=0
